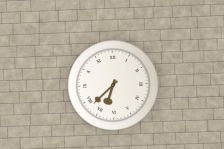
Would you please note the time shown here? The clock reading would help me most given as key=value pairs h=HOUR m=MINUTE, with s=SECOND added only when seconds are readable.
h=6 m=38
